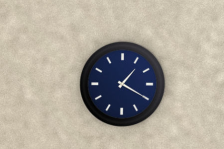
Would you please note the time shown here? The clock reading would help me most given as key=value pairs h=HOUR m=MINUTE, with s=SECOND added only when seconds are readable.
h=1 m=20
